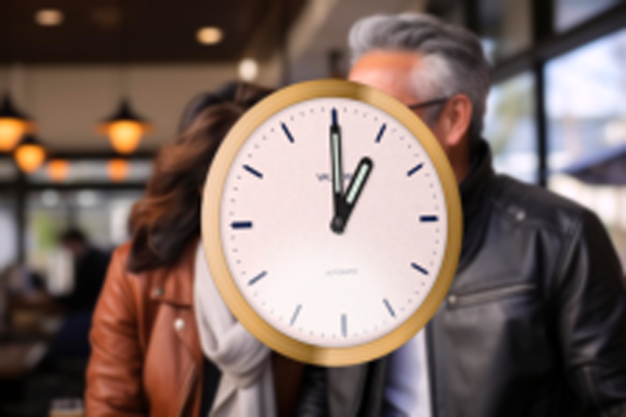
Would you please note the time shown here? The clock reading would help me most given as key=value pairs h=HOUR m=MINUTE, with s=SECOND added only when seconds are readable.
h=1 m=0
